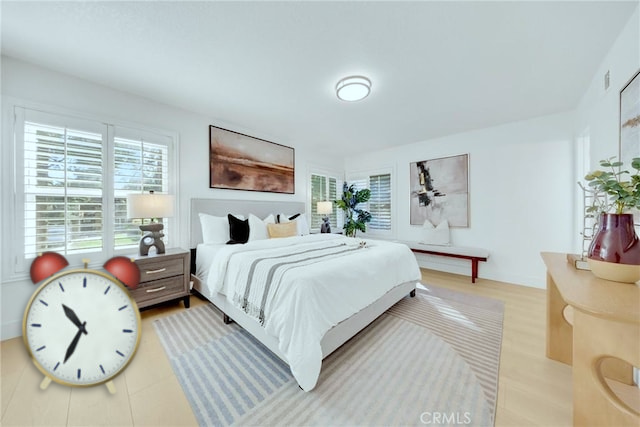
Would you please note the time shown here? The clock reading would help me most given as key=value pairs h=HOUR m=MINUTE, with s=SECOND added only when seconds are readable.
h=10 m=34
